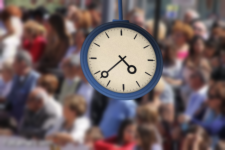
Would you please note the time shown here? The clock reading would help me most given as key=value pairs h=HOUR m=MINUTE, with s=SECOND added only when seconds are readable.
h=4 m=38
